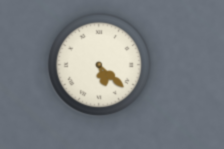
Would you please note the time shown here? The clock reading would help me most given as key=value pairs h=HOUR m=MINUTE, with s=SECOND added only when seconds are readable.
h=5 m=22
